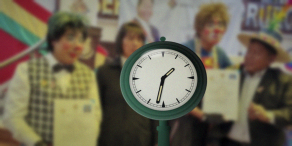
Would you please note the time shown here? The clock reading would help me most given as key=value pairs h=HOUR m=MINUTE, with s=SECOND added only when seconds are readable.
h=1 m=32
